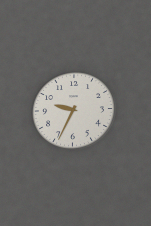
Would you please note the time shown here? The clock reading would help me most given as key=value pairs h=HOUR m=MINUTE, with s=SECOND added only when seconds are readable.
h=9 m=34
